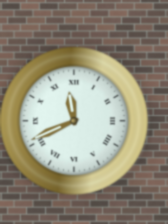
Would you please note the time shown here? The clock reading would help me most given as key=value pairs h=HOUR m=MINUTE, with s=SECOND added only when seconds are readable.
h=11 m=41
